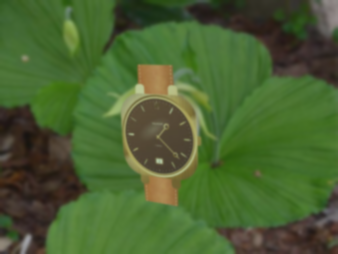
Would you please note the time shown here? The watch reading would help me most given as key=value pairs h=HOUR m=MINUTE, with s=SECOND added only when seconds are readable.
h=1 m=22
